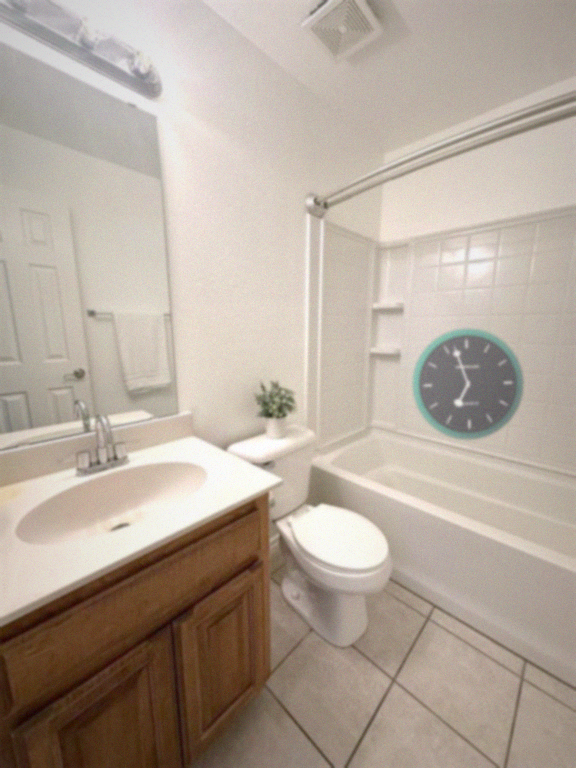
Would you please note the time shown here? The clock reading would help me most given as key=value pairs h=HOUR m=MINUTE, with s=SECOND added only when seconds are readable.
h=6 m=57
